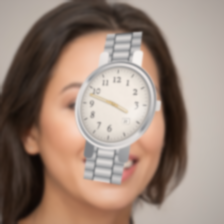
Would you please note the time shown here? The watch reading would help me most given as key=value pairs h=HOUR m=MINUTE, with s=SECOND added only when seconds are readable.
h=3 m=48
